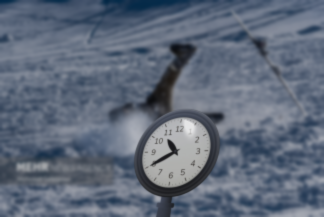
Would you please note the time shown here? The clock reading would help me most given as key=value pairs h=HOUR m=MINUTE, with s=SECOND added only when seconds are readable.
h=10 m=40
